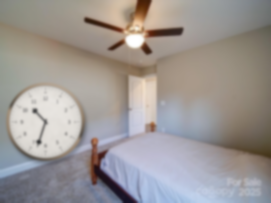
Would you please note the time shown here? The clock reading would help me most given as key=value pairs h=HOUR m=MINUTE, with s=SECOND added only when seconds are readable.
h=10 m=33
